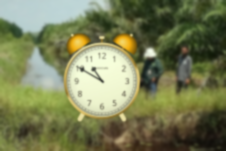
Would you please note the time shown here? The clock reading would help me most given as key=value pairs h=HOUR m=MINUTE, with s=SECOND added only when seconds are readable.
h=10 m=50
